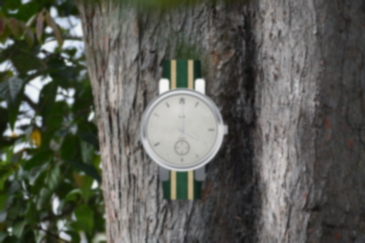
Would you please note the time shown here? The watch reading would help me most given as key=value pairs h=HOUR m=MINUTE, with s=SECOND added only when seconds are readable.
h=4 m=0
